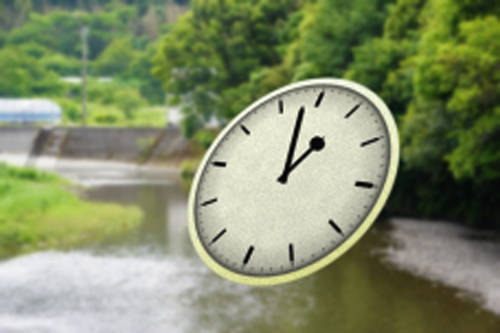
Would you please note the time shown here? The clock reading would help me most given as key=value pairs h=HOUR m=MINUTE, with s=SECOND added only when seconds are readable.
h=12 m=58
